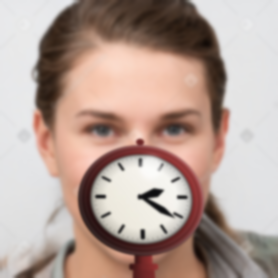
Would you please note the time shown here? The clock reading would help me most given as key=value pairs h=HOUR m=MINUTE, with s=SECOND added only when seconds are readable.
h=2 m=21
